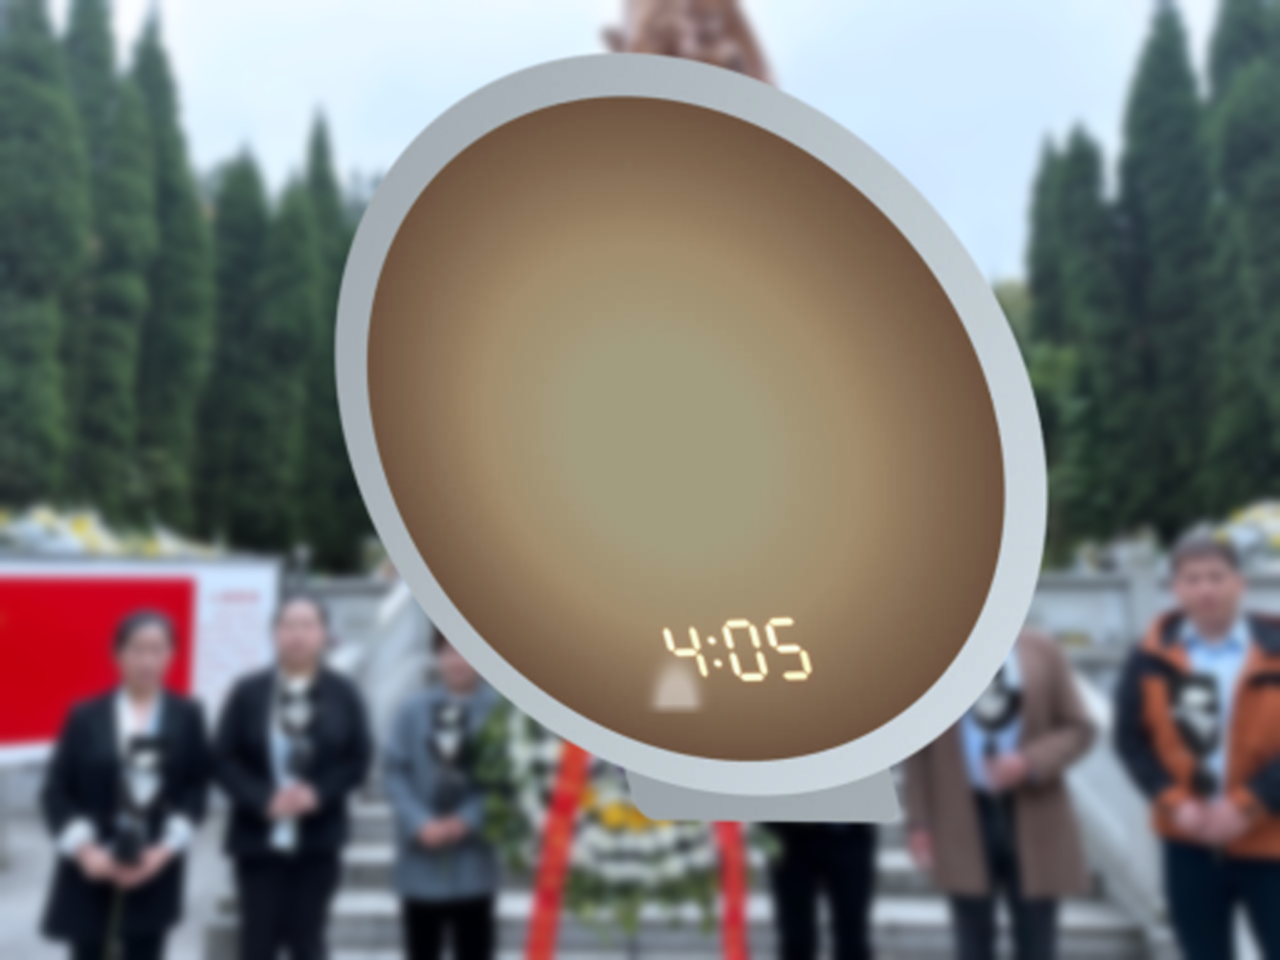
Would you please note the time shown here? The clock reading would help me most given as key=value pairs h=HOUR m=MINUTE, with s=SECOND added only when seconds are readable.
h=4 m=5
